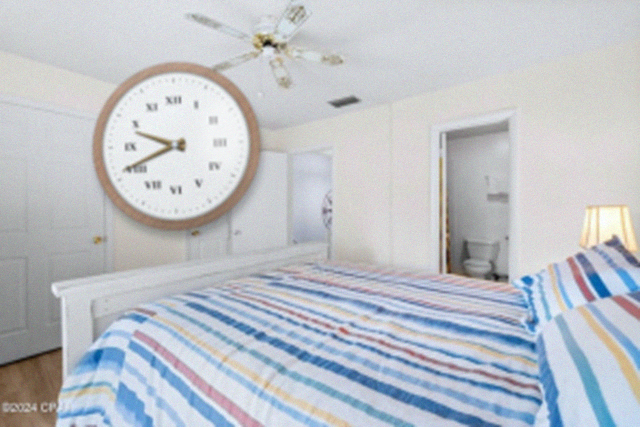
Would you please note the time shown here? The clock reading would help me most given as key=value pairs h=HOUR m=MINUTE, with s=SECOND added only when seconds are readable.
h=9 m=41
